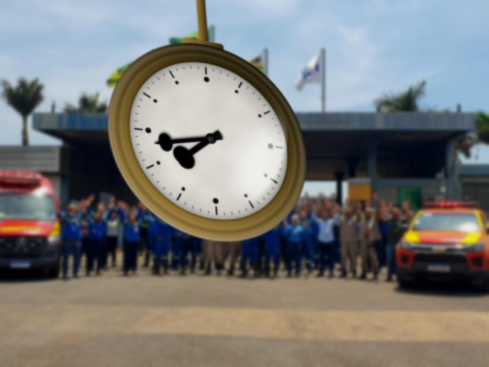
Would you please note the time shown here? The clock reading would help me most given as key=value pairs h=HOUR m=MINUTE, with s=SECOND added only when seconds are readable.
h=7 m=43
